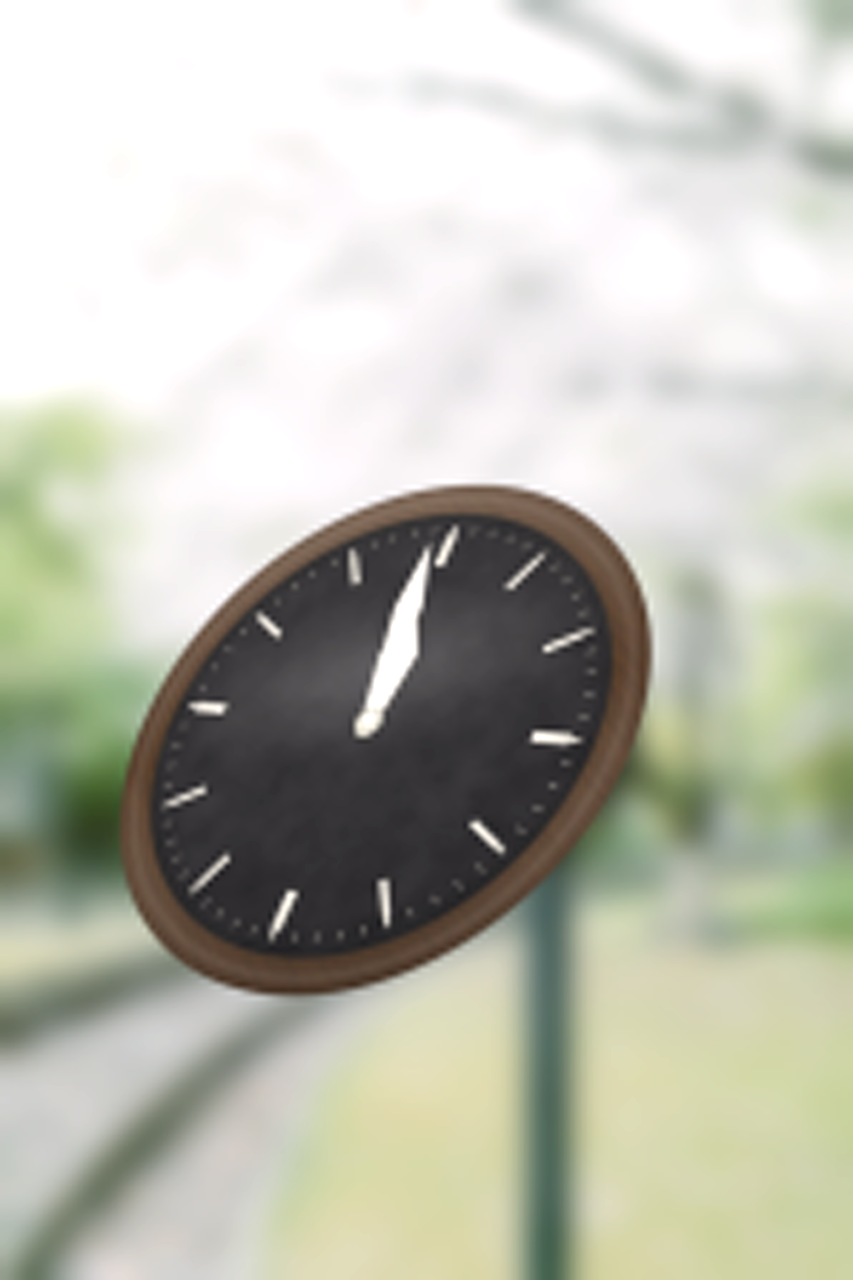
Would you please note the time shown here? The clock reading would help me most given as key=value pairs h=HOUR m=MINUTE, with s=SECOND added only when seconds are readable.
h=11 m=59
